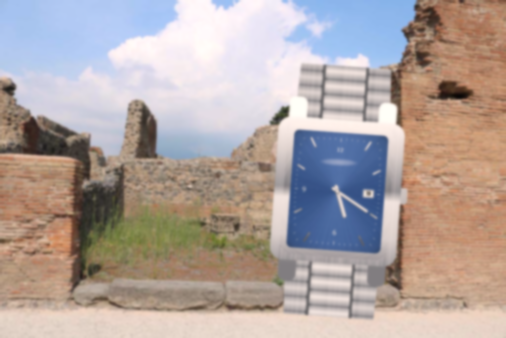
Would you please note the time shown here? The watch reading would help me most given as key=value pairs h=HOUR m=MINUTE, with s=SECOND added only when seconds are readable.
h=5 m=20
